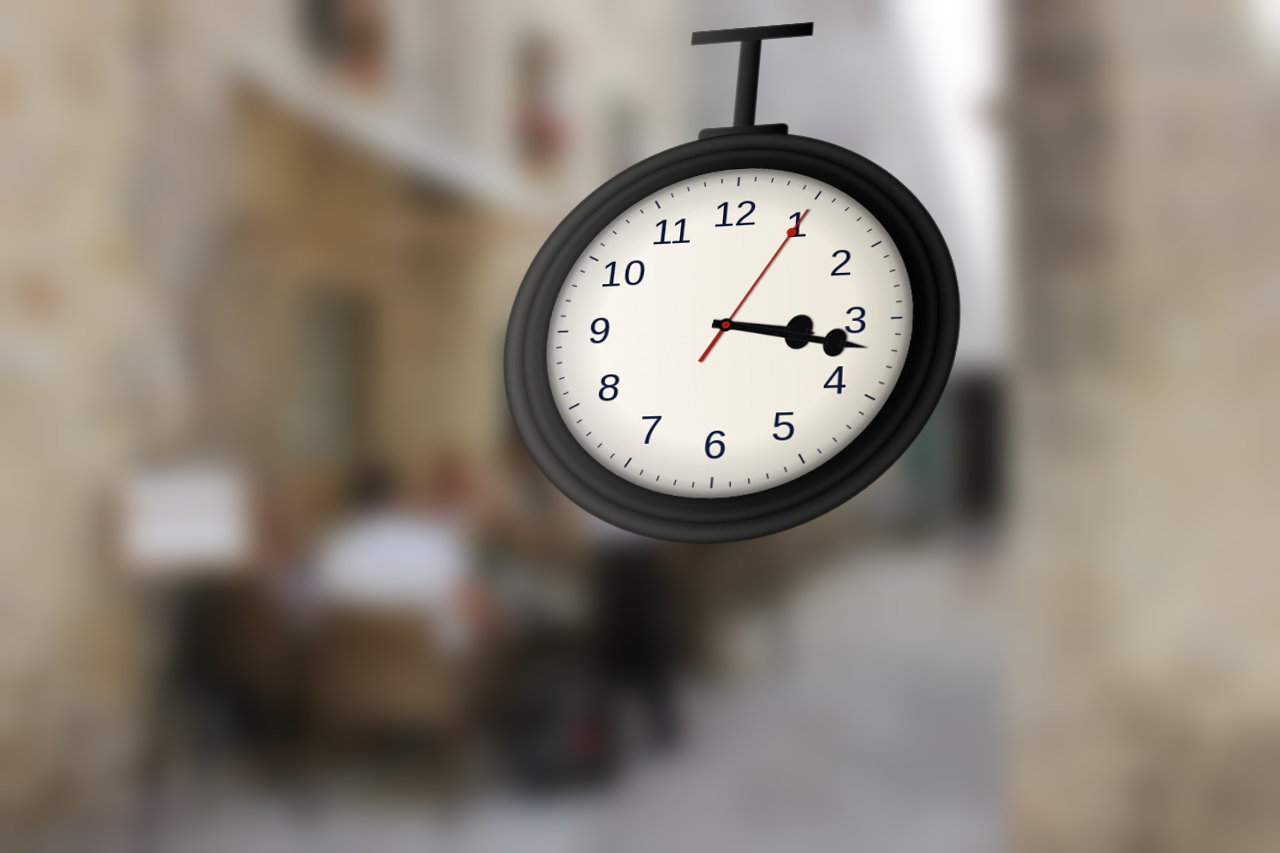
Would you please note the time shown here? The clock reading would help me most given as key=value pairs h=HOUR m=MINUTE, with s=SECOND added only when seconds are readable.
h=3 m=17 s=5
